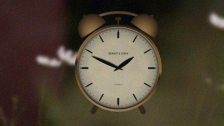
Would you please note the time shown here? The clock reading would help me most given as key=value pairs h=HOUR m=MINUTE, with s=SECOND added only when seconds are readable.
h=1 m=49
